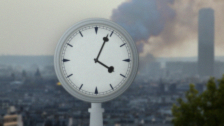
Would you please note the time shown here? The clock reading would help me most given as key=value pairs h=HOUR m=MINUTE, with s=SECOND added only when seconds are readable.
h=4 m=4
